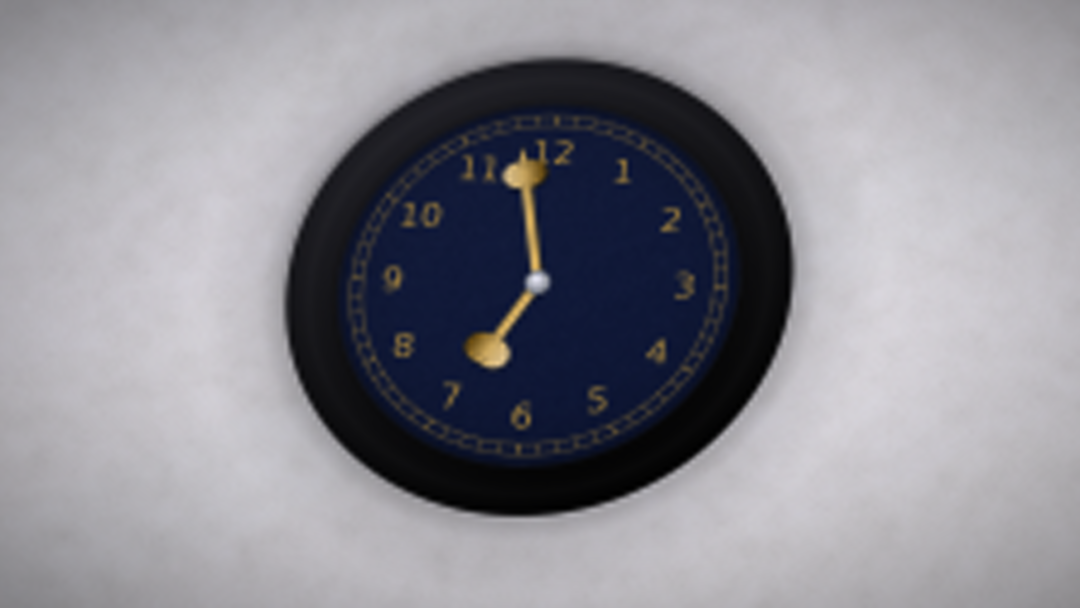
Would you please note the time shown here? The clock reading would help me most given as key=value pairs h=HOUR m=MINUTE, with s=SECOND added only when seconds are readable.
h=6 m=58
